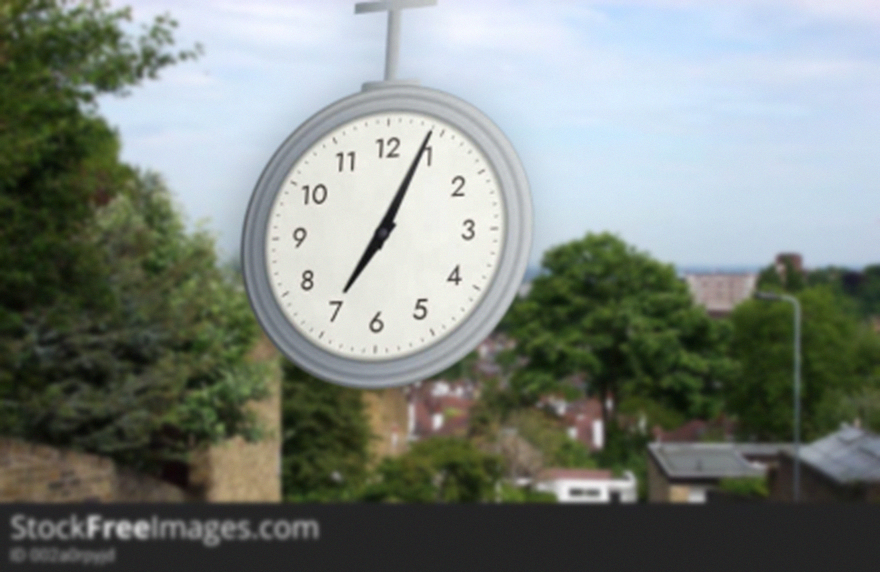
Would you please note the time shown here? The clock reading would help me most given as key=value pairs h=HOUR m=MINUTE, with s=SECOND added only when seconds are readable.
h=7 m=4
